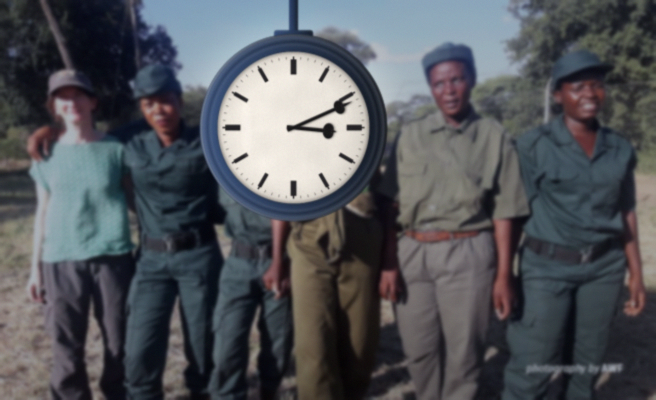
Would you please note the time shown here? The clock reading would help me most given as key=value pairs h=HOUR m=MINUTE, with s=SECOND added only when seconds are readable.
h=3 m=11
